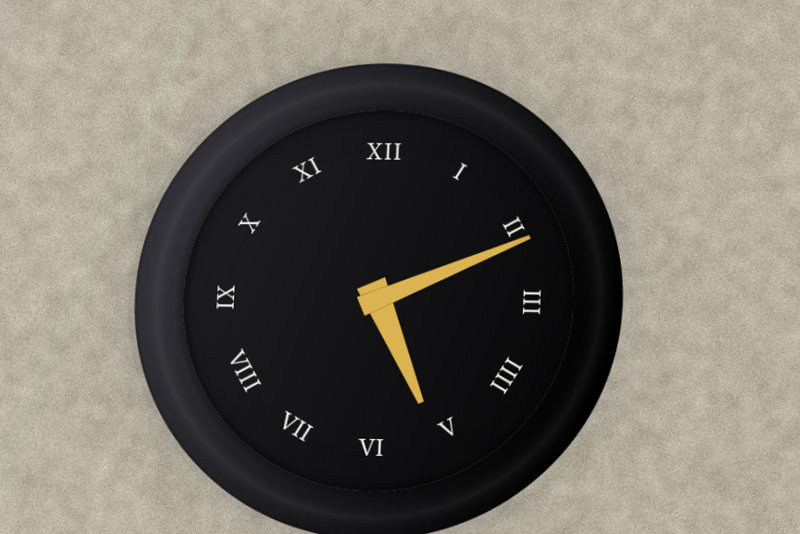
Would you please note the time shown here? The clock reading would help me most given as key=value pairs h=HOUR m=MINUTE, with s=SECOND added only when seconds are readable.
h=5 m=11
